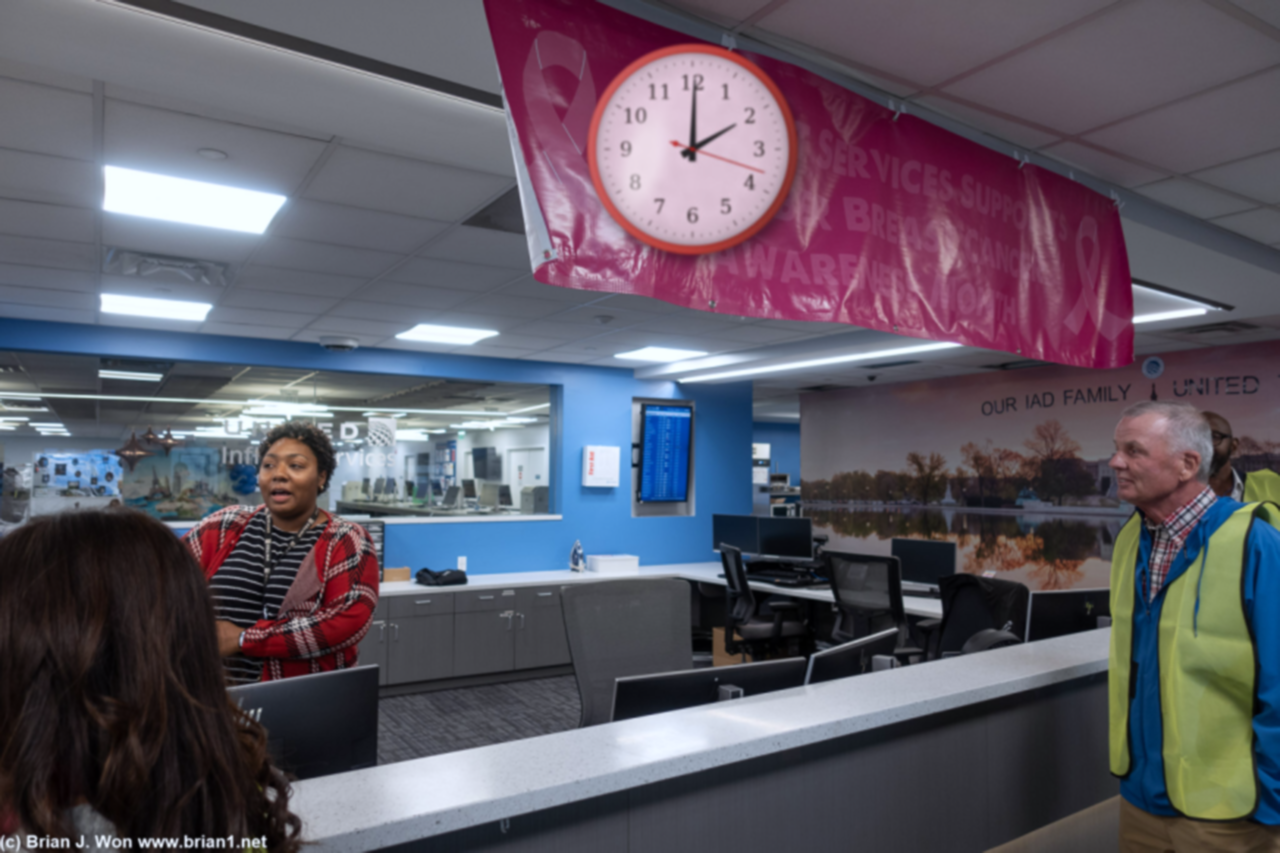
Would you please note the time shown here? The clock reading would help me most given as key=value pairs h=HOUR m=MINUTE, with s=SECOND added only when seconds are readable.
h=2 m=0 s=18
